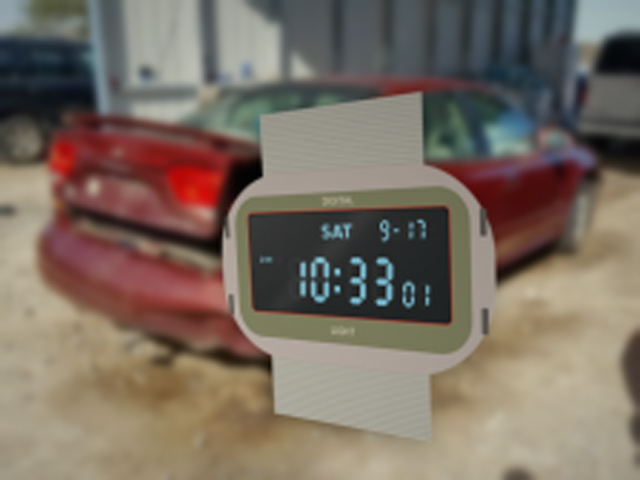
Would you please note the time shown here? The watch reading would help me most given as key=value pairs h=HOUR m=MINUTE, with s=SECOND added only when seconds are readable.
h=10 m=33 s=1
